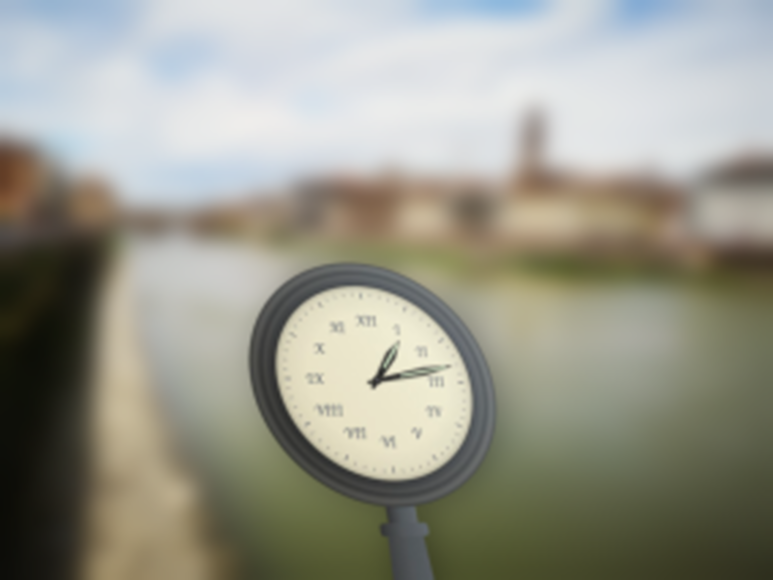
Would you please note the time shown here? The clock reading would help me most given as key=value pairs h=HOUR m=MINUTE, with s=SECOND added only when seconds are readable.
h=1 m=13
